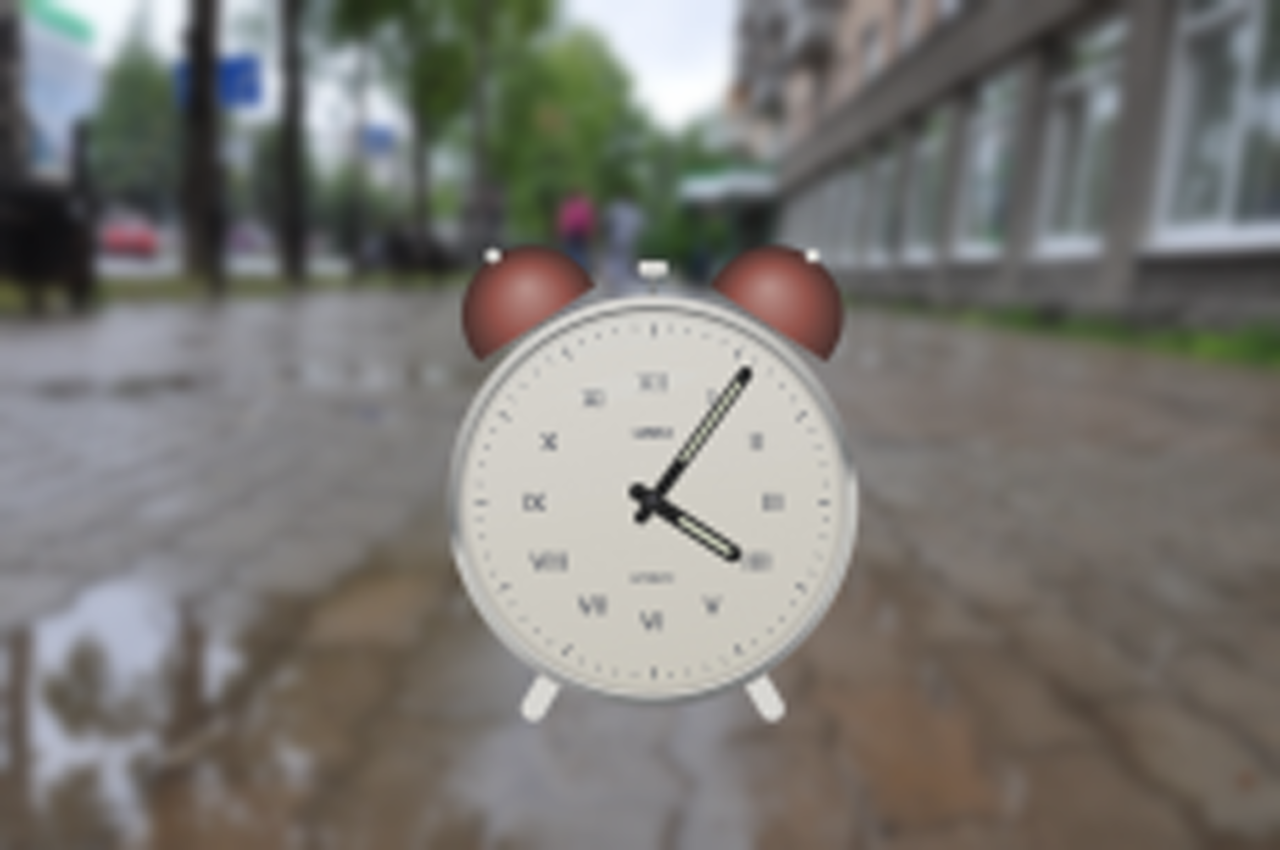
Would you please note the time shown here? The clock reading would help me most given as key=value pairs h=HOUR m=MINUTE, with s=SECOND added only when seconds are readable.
h=4 m=6
